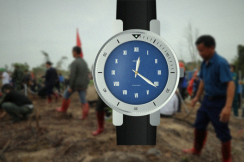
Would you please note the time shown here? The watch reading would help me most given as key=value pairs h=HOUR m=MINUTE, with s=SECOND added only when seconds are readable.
h=12 m=21
